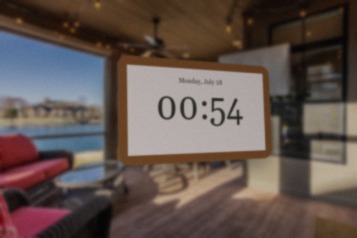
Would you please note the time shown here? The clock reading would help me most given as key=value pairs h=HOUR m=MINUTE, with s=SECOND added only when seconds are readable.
h=0 m=54
